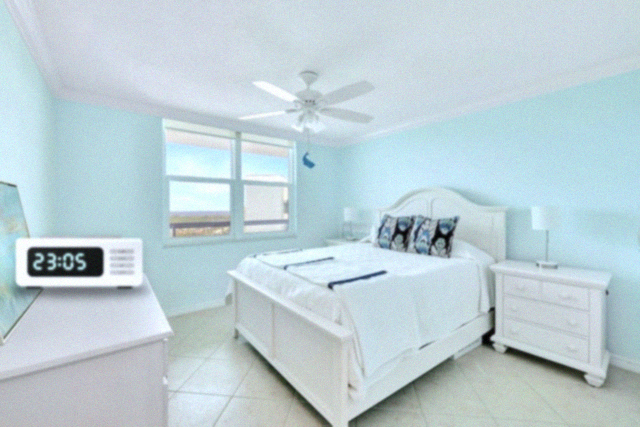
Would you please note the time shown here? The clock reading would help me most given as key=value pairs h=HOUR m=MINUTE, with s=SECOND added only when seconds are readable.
h=23 m=5
